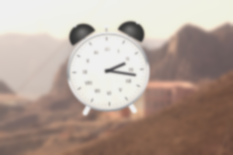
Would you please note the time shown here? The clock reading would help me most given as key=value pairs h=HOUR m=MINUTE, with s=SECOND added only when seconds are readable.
h=2 m=17
